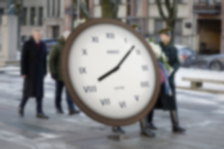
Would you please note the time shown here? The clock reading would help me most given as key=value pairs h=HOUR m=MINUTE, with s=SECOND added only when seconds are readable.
h=8 m=8
